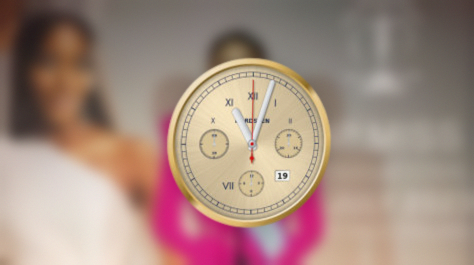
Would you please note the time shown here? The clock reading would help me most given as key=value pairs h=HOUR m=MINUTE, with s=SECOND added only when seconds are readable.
h=11 m=3
